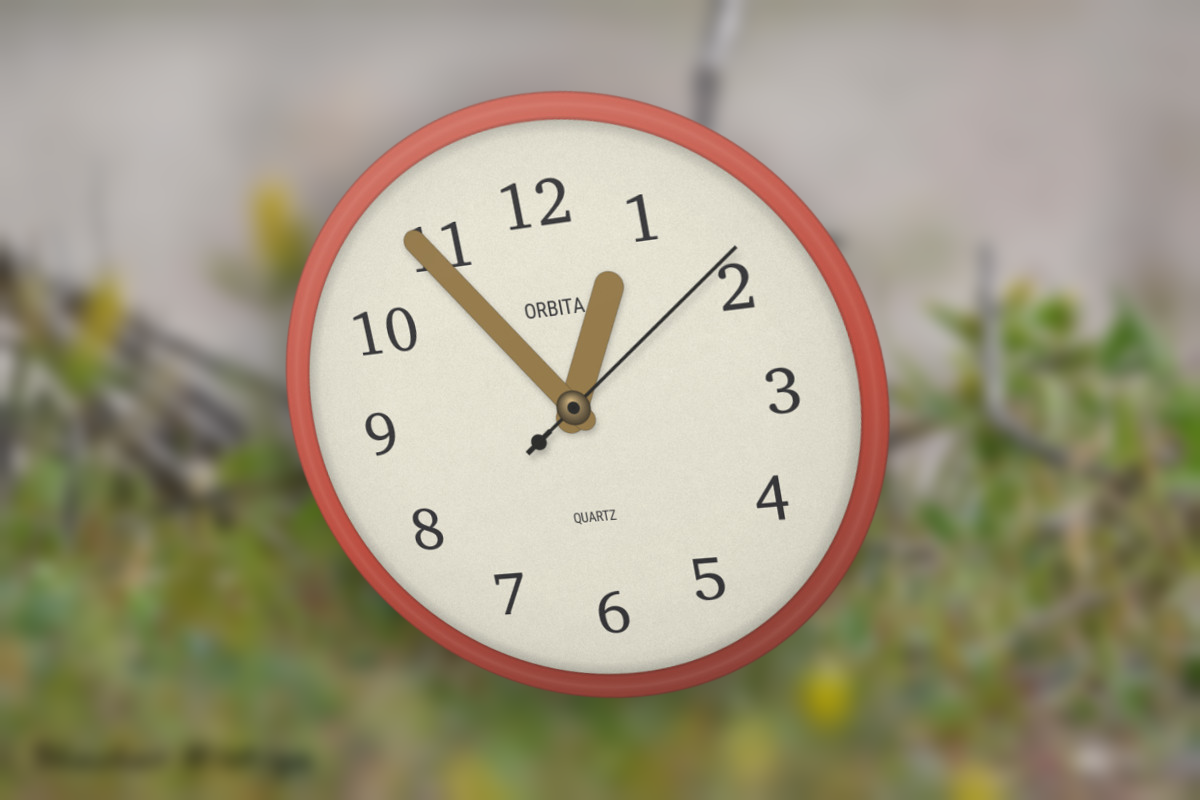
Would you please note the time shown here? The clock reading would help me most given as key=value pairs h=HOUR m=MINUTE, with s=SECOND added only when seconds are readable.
h=12 m=54 s=9
